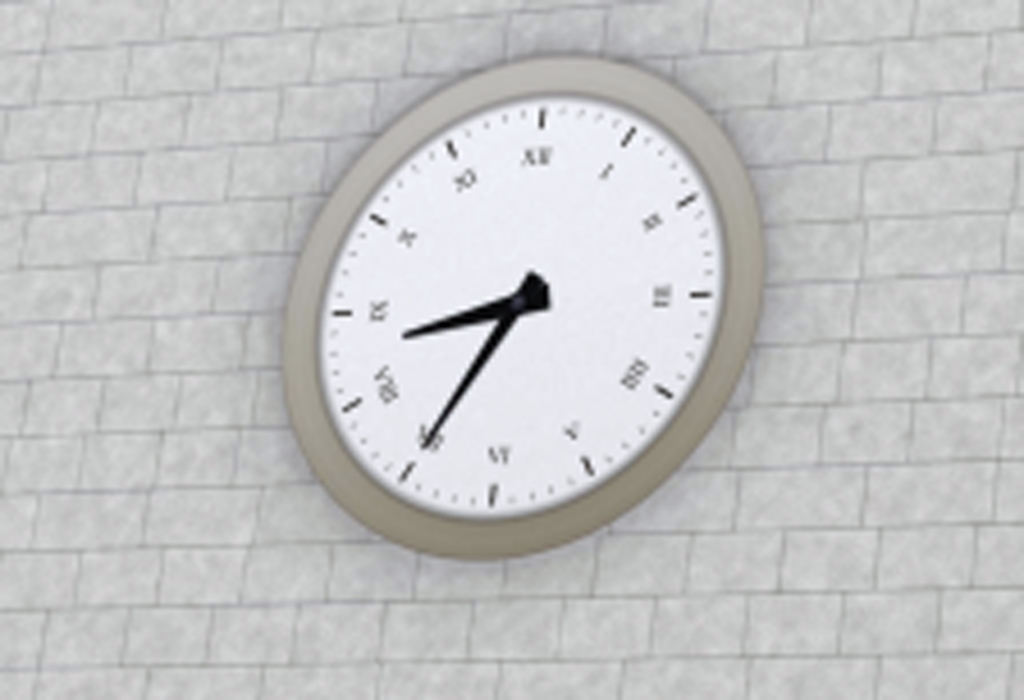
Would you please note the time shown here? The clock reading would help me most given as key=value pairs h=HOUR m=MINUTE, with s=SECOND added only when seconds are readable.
h=8 m=35
